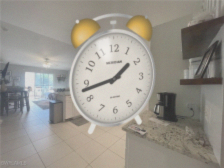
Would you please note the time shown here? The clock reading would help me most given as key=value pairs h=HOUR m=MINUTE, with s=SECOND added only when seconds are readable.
h=1 m=43
